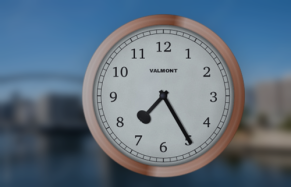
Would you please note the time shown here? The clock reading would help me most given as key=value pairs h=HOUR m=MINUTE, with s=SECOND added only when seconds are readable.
h=7 m=25
